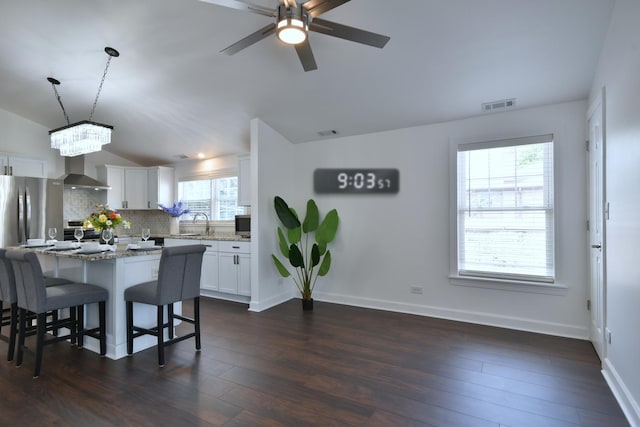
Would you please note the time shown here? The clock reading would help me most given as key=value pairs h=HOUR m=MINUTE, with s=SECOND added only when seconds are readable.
h=9 m=3
